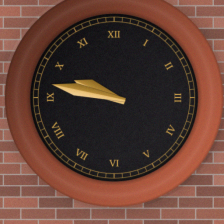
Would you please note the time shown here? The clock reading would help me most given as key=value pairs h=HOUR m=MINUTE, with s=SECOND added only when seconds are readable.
h=9 m=47
